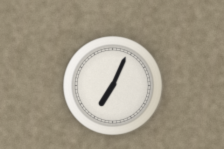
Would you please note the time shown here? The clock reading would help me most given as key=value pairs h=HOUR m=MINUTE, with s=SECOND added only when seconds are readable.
h=7 m=4
